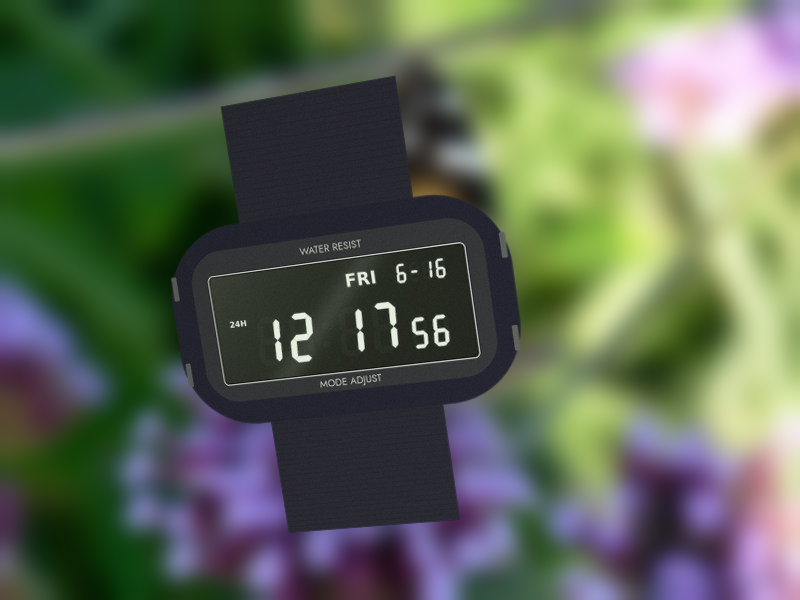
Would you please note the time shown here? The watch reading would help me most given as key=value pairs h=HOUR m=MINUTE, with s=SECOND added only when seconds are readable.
h=12 m=17 s=56
